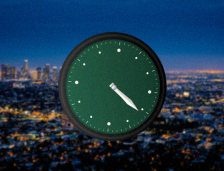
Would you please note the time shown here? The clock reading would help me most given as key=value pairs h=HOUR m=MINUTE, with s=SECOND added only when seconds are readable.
h=4 m=21
